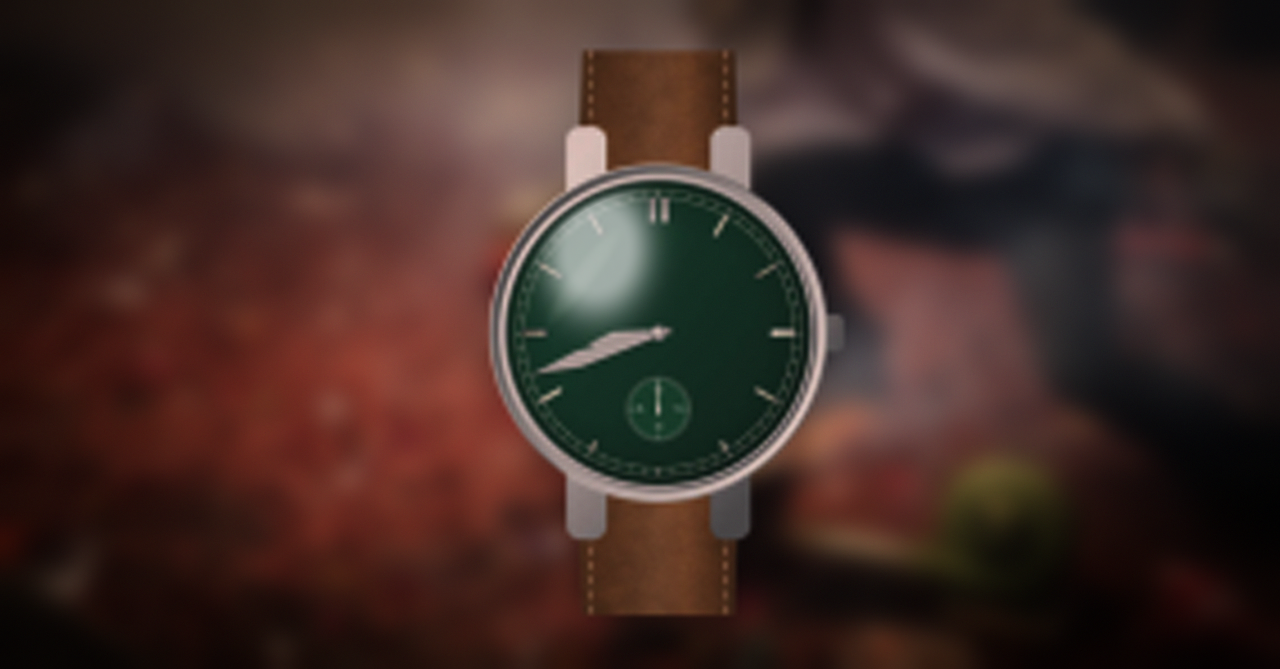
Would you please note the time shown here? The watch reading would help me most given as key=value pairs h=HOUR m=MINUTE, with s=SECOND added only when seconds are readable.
h=8 m=42
